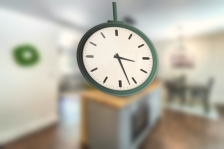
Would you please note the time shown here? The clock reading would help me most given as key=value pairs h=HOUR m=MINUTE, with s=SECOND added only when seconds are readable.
h=3 m=27
